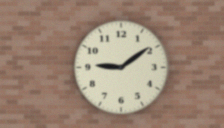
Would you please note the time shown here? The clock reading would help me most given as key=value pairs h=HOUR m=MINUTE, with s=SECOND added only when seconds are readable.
h=9 m=9
